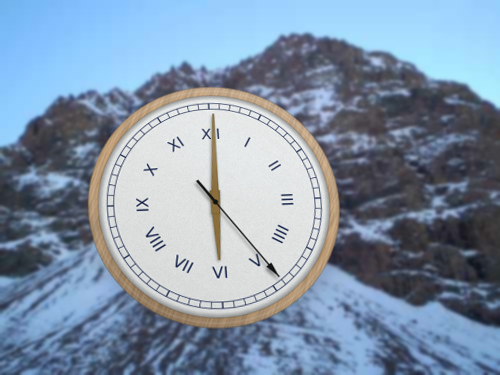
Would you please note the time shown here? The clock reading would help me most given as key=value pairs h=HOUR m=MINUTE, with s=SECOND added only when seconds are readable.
h=6 m=0 s=24
